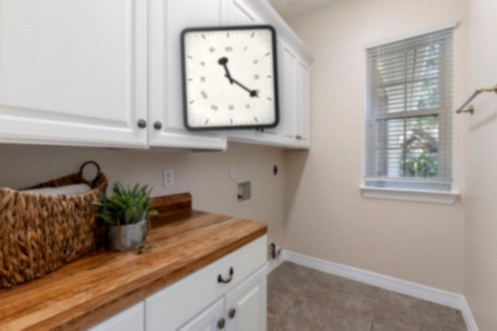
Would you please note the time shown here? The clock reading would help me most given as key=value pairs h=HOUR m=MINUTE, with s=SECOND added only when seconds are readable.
h=11 m=21
